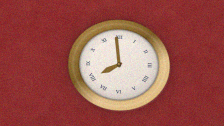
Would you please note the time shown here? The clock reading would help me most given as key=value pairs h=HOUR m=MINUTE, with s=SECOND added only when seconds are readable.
h=7 m=59
